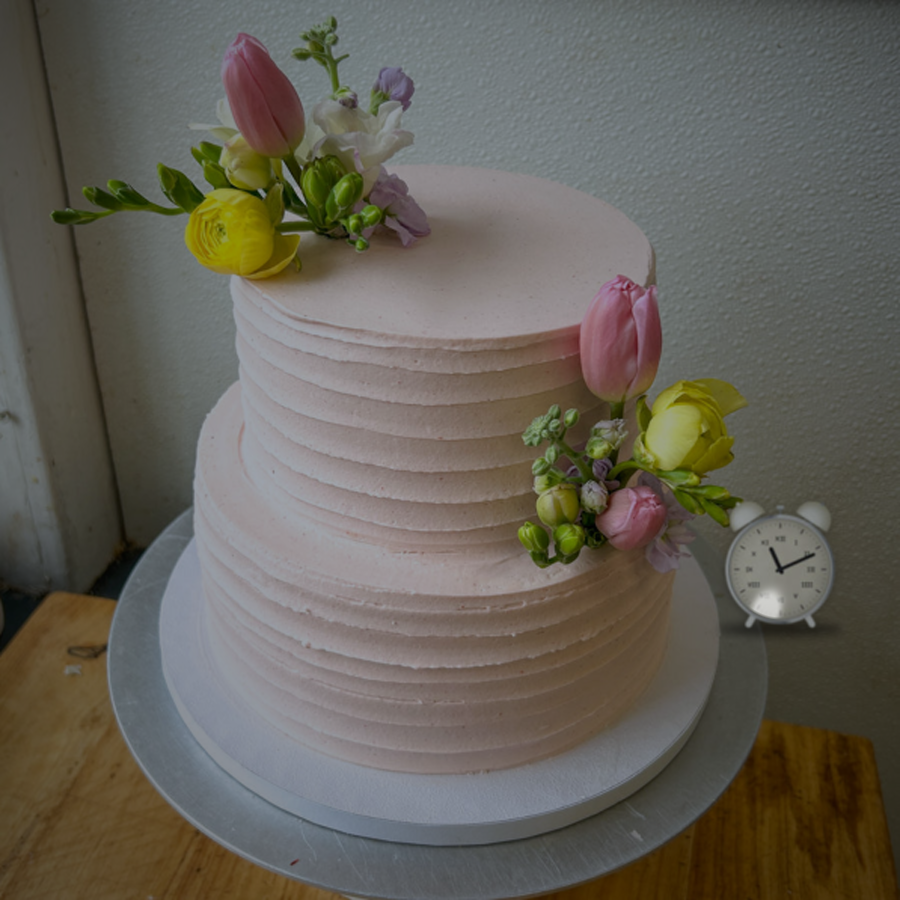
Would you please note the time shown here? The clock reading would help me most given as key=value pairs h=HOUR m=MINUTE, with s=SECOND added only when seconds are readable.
h=11 m=11
